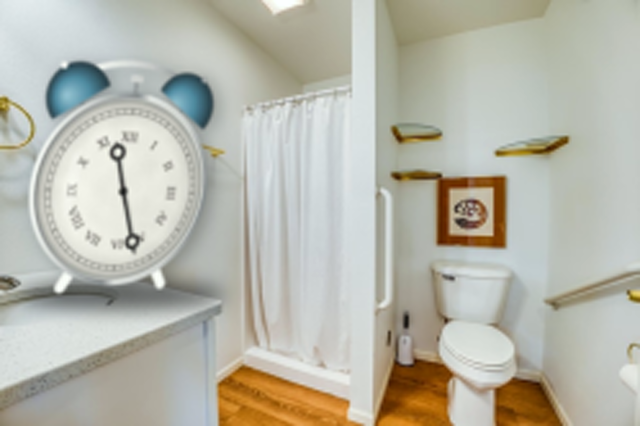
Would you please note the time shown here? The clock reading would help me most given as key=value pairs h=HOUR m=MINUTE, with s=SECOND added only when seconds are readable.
h=11 m=27
